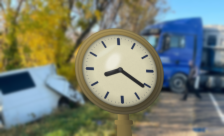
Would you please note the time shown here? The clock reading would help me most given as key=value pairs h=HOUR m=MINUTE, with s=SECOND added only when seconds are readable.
h=8 m=21
